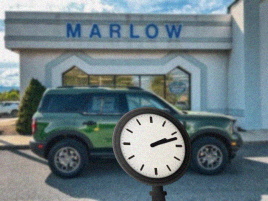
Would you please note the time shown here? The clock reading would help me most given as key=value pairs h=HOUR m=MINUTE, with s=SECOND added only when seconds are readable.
h=2 m=12
